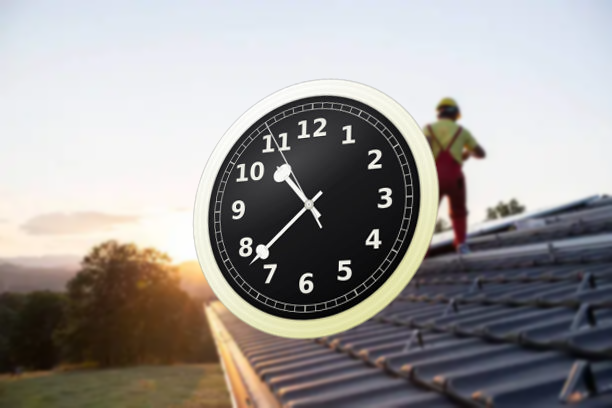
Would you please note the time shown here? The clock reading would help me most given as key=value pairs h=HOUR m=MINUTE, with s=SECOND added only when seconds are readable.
h=10 m=37 s=55
